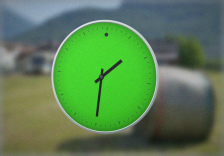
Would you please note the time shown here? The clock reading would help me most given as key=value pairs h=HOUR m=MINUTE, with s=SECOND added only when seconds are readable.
h=1 m=30
